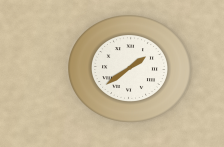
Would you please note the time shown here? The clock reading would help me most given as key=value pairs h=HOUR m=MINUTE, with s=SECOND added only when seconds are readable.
h=1 m=38
